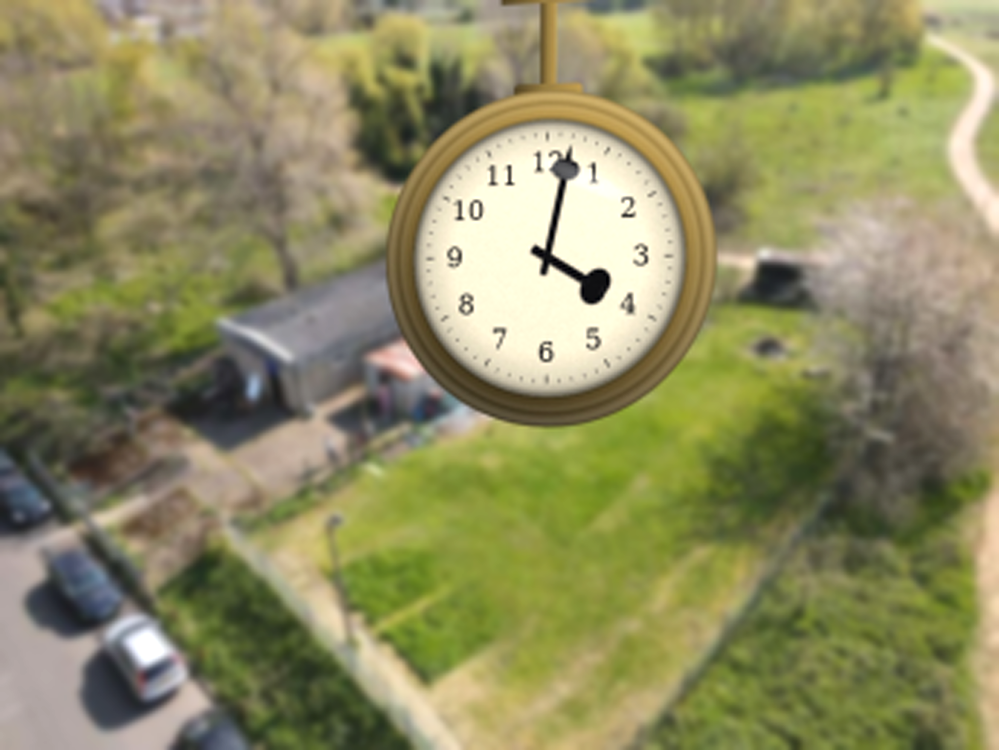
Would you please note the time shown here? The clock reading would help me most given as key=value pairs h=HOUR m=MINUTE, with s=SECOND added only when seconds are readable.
h=4 m=2
